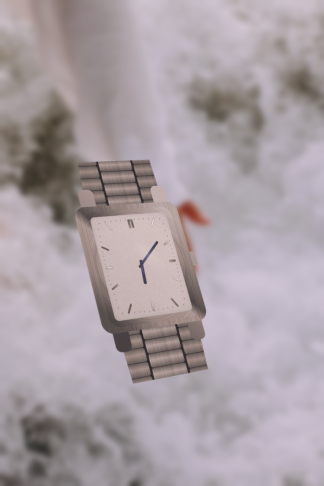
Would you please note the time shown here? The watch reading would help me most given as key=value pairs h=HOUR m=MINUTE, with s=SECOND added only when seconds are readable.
h=6 m=8
